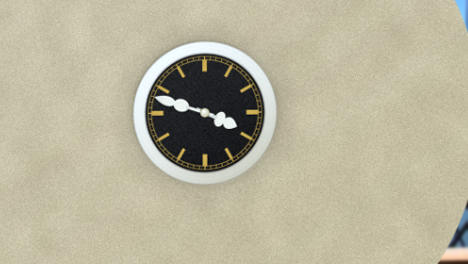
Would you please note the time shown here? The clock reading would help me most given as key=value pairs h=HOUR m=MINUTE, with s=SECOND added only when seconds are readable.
h=3 m=48
